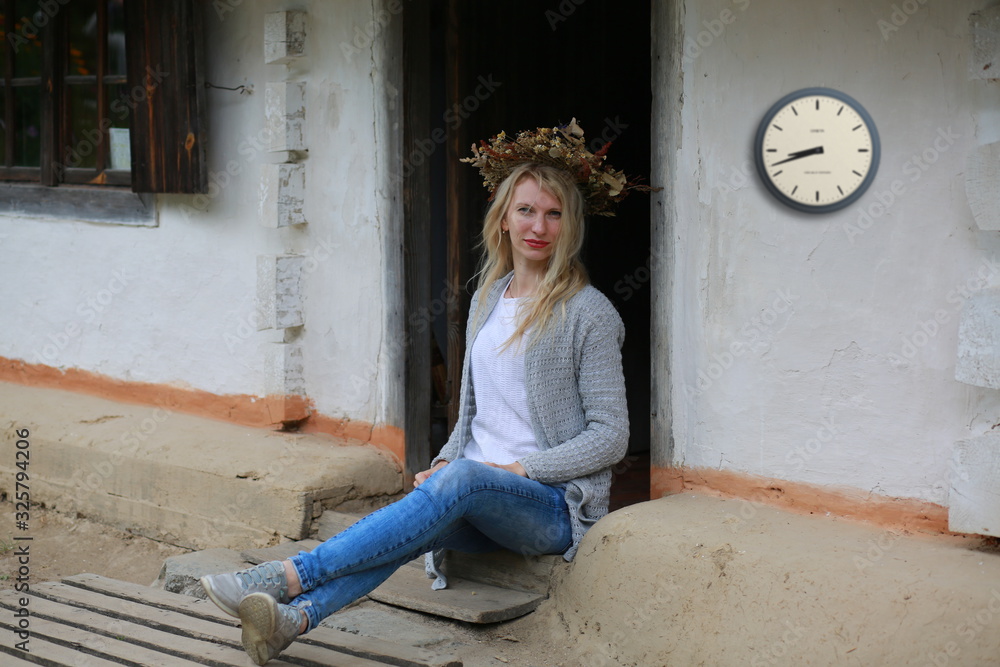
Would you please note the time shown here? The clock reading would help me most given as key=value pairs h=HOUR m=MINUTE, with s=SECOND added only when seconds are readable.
h=8 m=42
